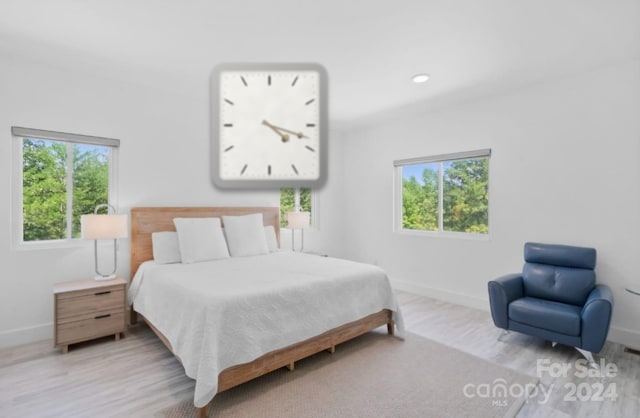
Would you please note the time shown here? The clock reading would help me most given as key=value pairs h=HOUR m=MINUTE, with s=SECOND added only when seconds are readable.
h=4 m=18
